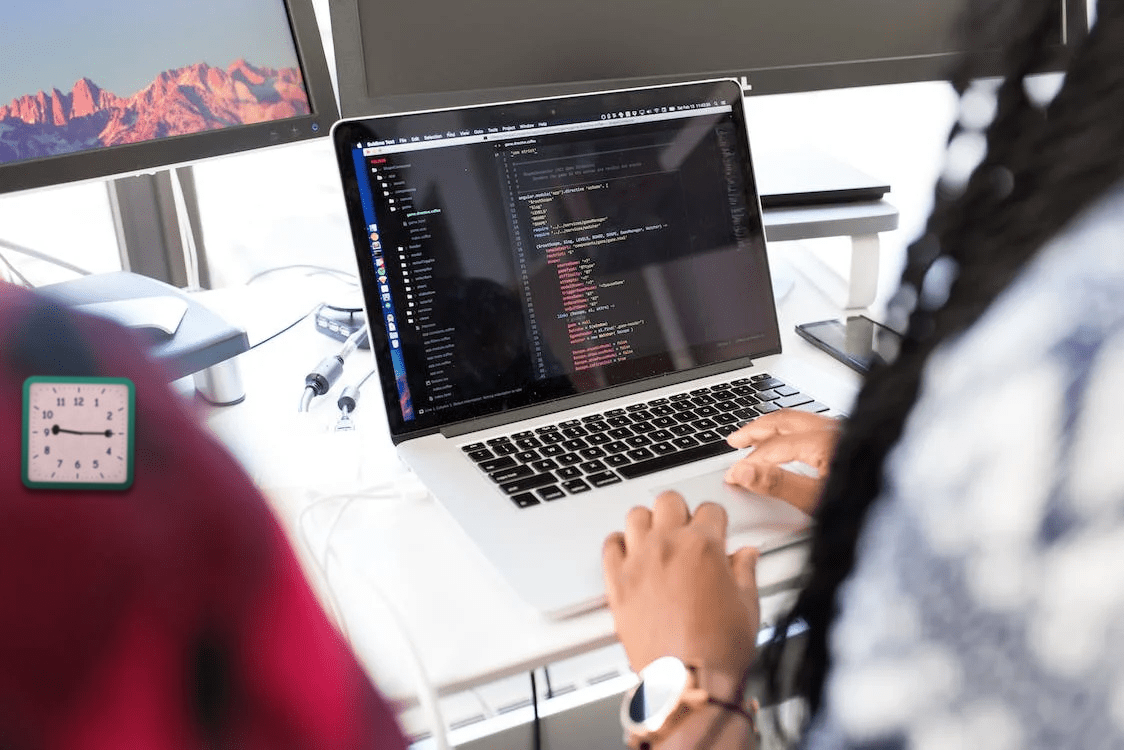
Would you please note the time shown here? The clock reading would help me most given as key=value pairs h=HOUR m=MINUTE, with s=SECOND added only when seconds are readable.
h=9 m=15
